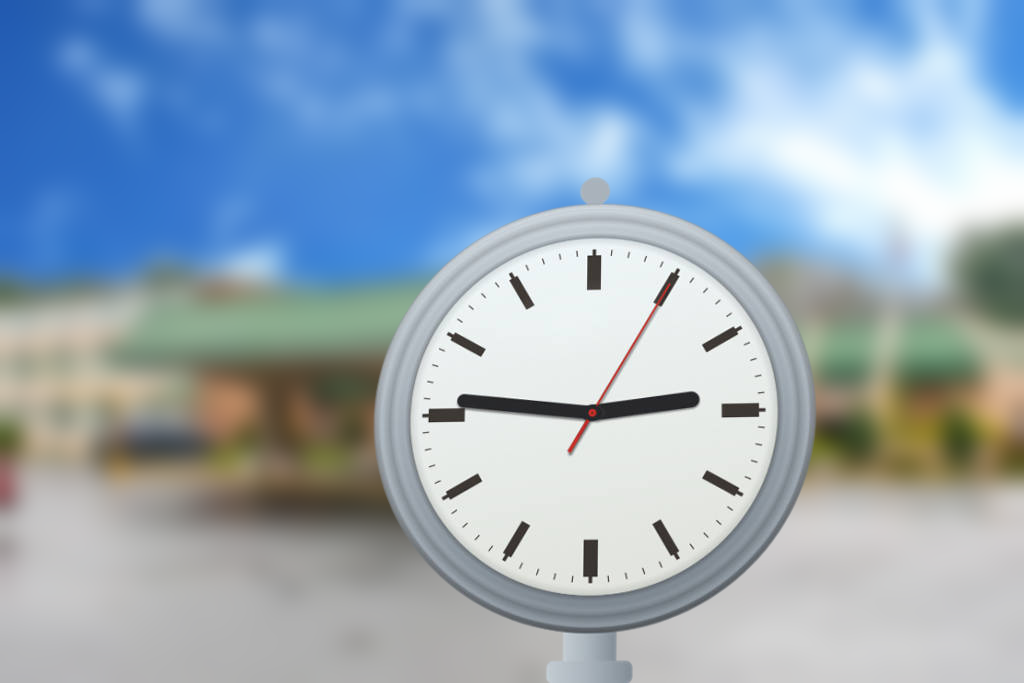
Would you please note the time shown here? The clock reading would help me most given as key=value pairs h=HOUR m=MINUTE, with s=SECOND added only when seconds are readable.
h=2 m=46 s=5
